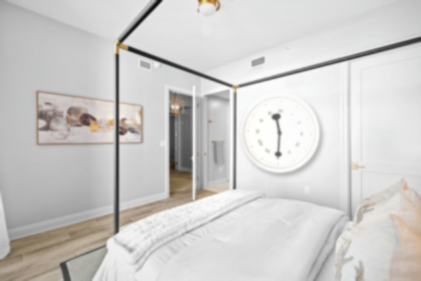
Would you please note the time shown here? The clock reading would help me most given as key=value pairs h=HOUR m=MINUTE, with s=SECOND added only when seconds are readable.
h=11 m=30
